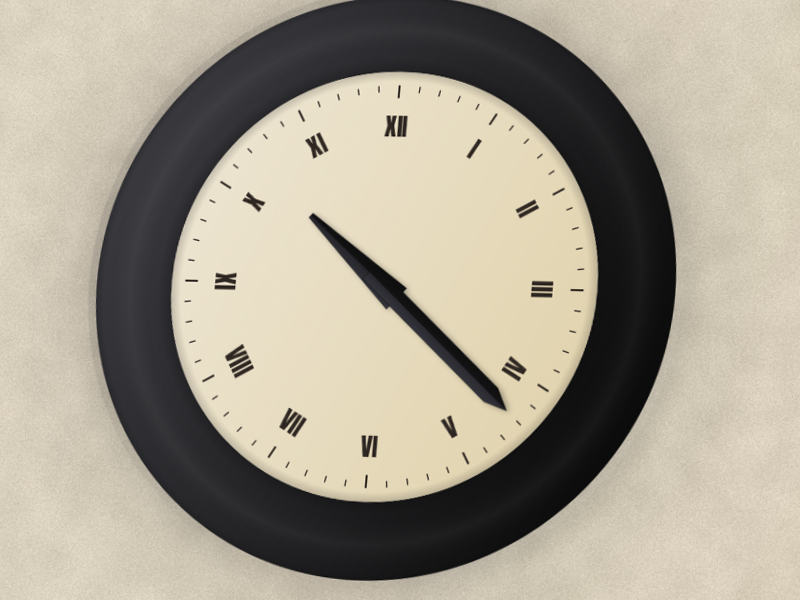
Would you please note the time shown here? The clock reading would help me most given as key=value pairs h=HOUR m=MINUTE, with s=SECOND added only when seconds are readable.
h=10 m=22
